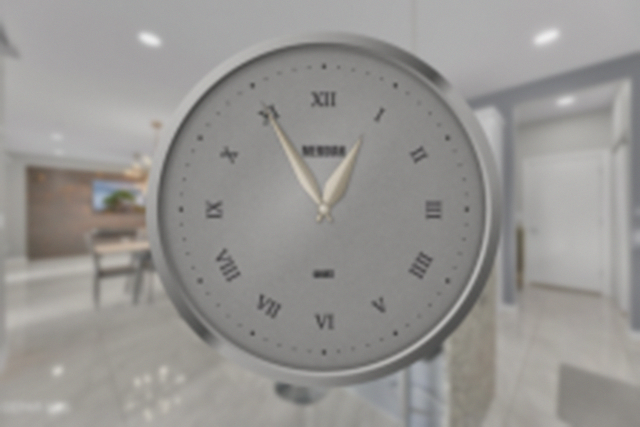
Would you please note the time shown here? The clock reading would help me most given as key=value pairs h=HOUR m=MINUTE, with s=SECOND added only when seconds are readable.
h=12 m=55
